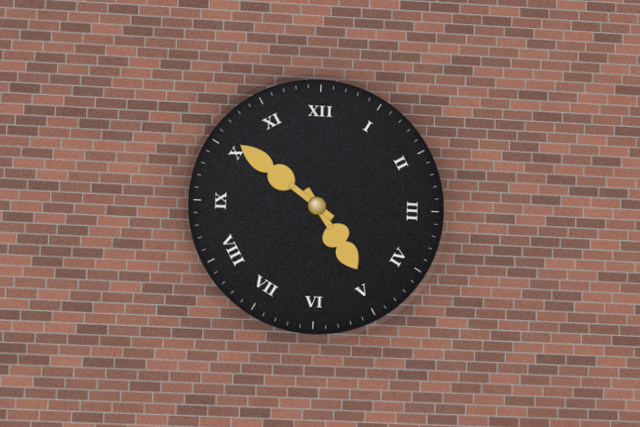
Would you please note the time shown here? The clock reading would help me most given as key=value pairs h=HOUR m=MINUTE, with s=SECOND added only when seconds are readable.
h=4 m=51
